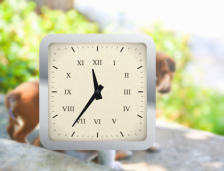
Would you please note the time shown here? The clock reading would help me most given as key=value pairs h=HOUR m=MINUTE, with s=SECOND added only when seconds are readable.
h=11 m=36
